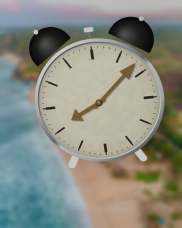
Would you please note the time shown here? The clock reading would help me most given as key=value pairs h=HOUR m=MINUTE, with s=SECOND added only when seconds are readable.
h=8 m=8
